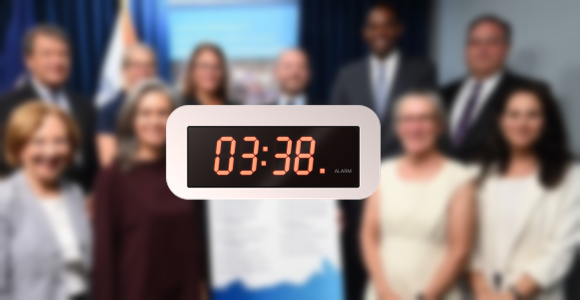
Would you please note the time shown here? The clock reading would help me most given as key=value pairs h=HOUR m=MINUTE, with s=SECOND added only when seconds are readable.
h=3 m=38
